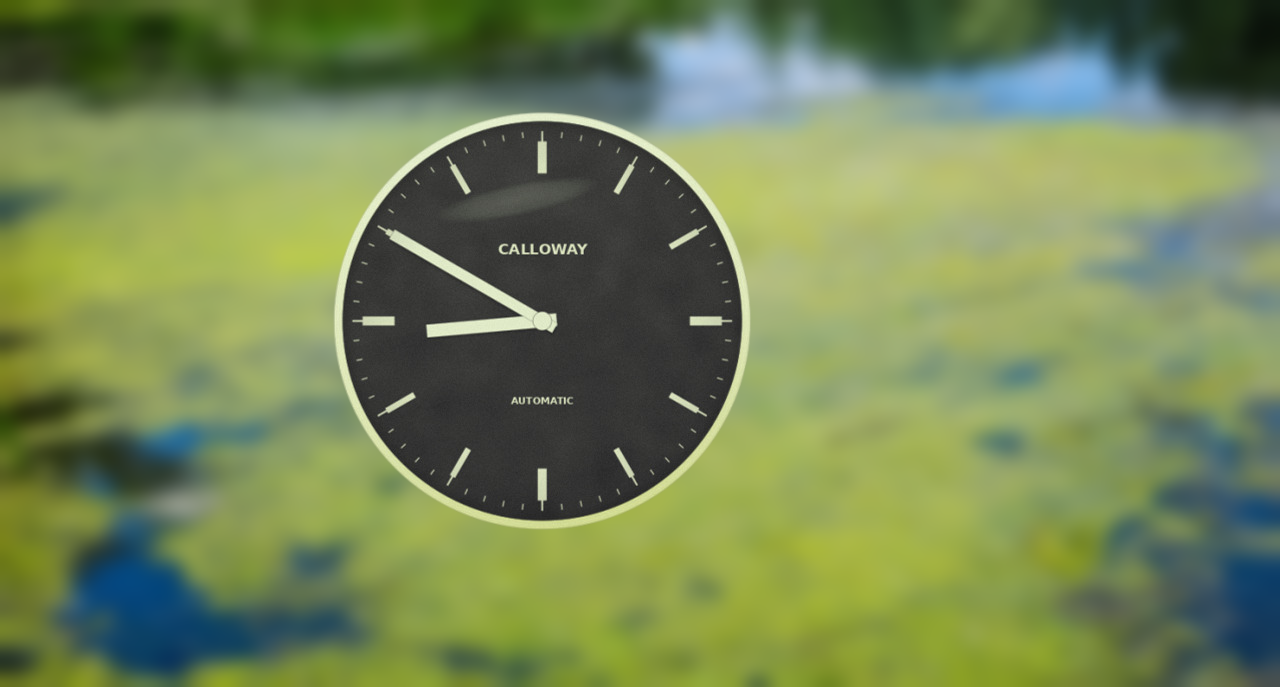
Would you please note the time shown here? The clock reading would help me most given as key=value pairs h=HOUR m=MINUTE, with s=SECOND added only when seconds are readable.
h=8 m=50
